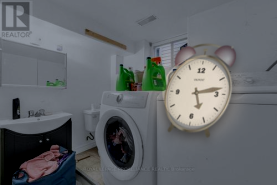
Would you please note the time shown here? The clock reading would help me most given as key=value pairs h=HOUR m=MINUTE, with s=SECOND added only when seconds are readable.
h=5 m=13
